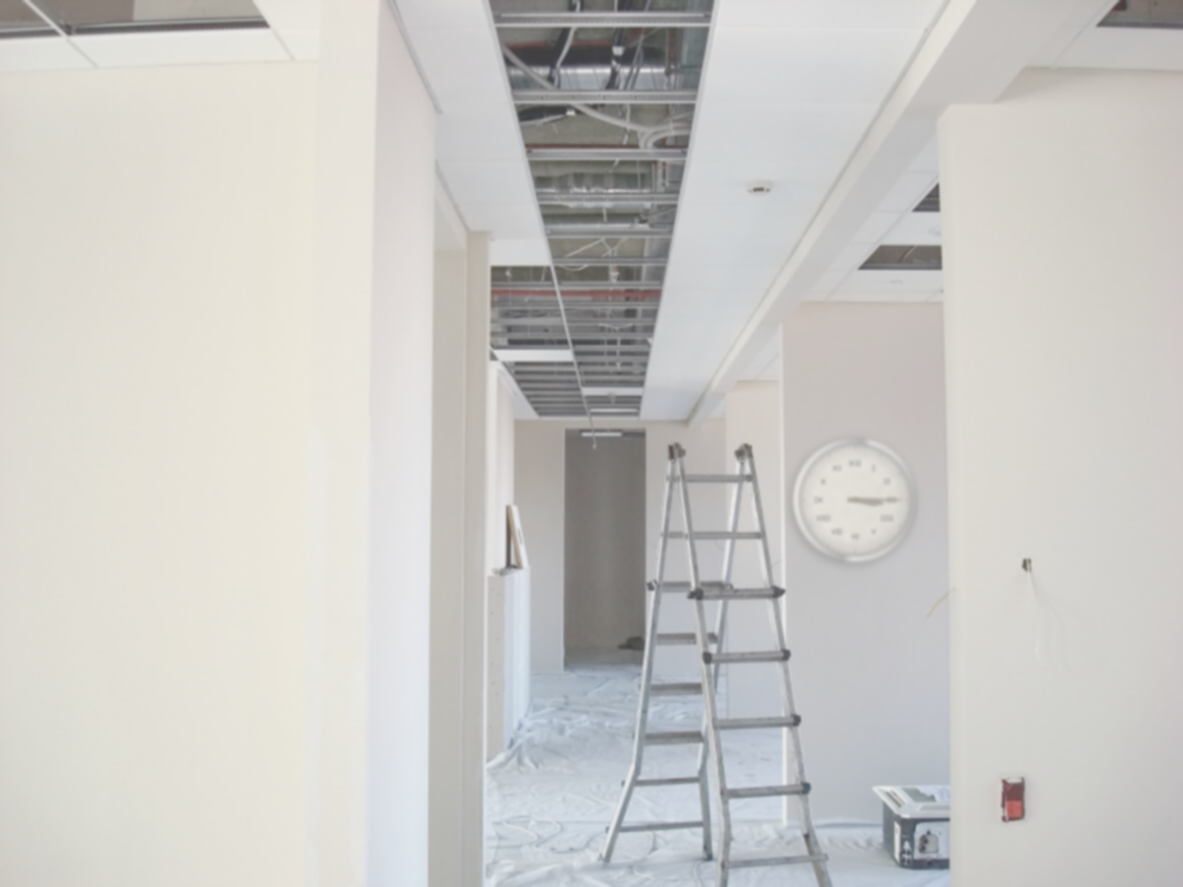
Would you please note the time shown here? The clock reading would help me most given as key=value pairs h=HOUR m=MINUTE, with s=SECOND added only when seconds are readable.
h=3 m=15
